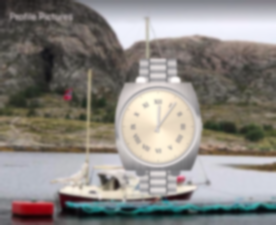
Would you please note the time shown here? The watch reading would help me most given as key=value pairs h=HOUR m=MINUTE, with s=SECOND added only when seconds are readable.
h=12 m=6
